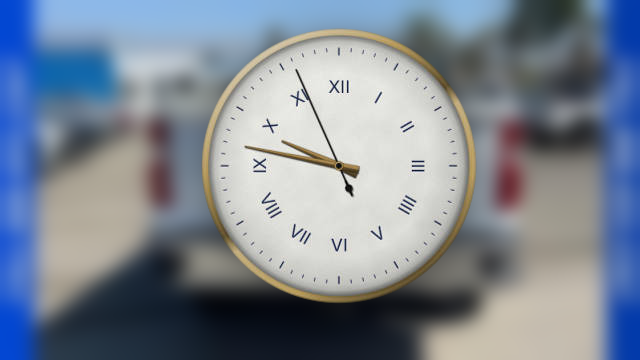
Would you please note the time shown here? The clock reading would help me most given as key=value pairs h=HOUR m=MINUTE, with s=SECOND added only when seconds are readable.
h=9 m=46 s=56
